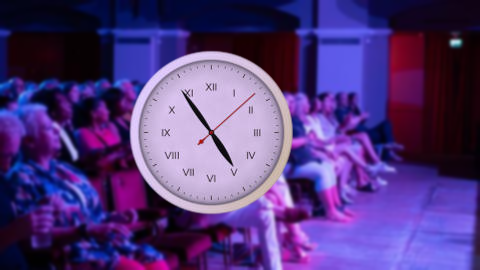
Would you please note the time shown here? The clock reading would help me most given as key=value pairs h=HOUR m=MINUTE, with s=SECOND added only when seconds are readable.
h=4 m=54 s=8
